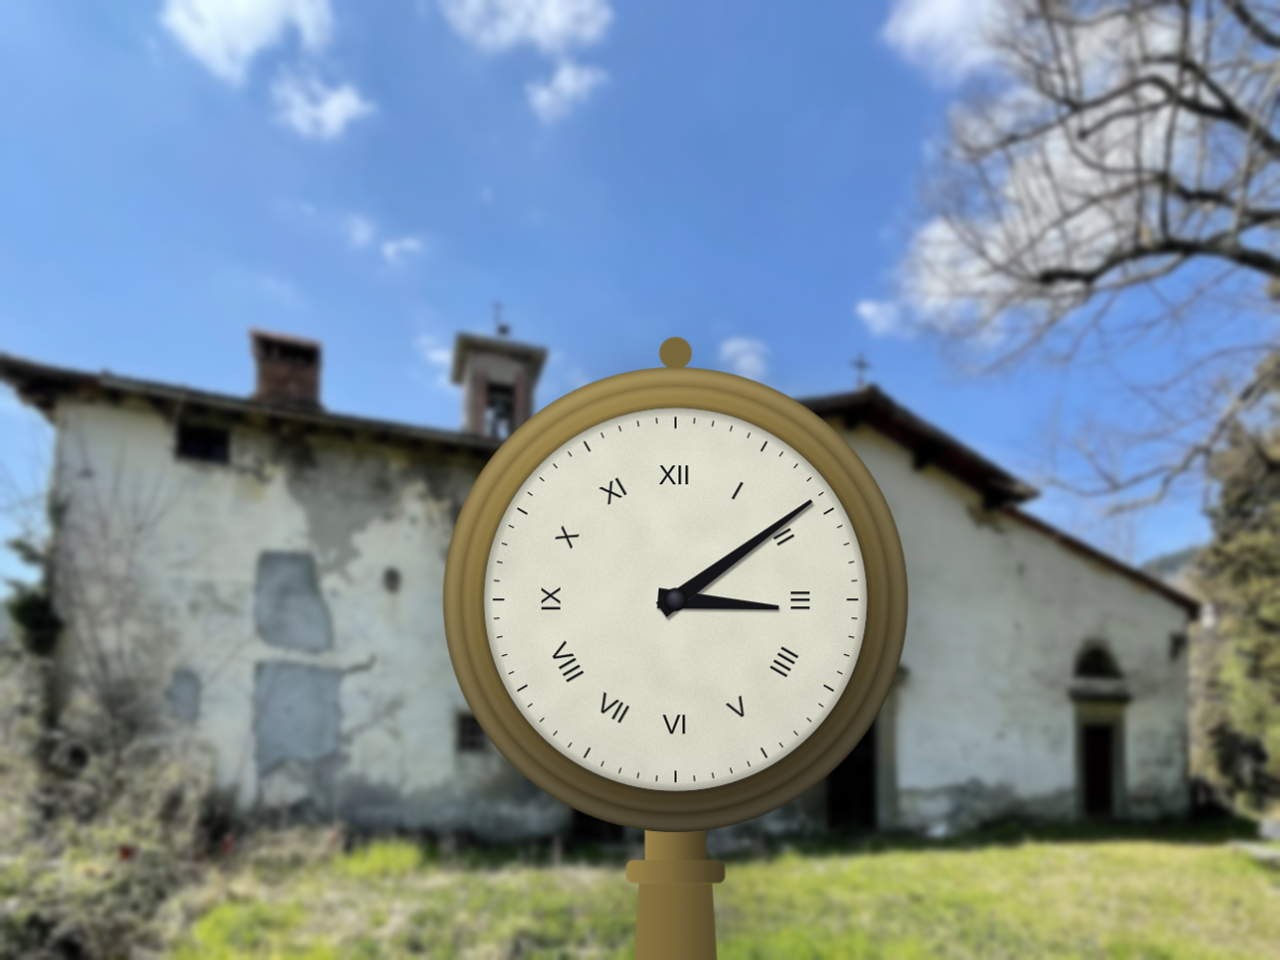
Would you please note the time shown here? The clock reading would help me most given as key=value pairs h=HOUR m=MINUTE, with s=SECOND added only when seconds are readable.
h=3 m=9
